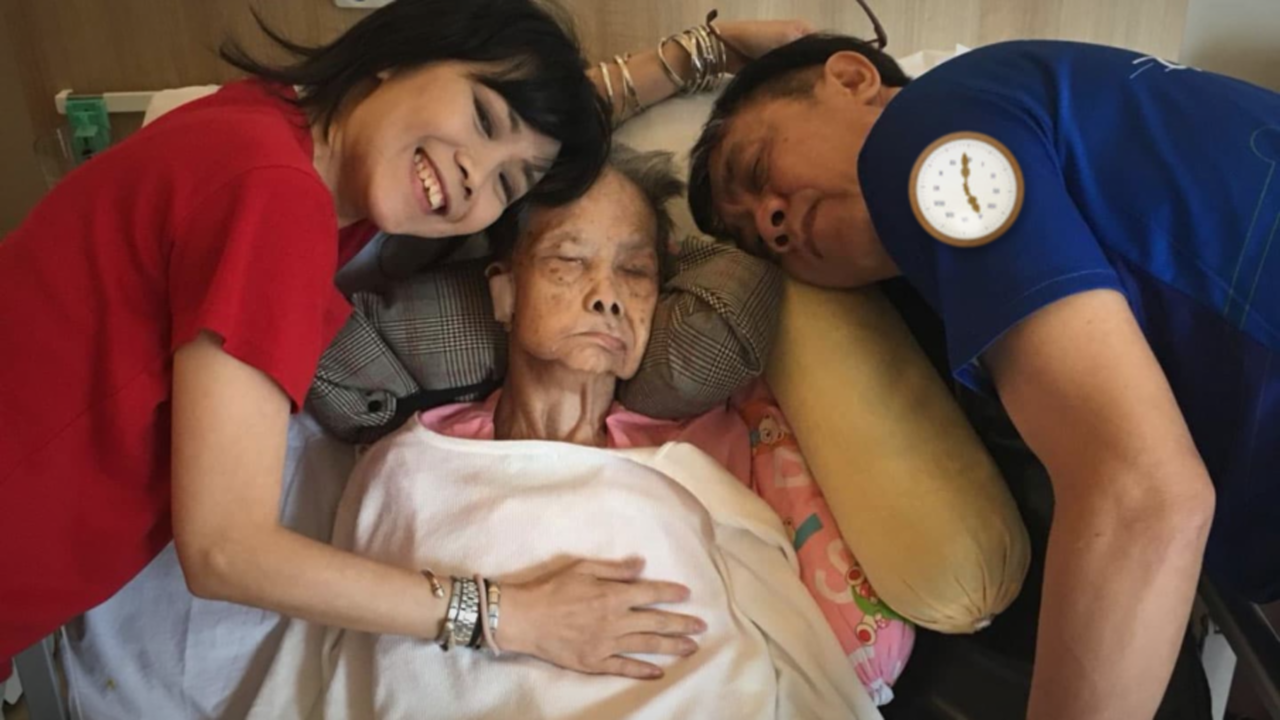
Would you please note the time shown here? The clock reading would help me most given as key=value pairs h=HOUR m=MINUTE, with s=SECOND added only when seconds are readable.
h=4 m=59
